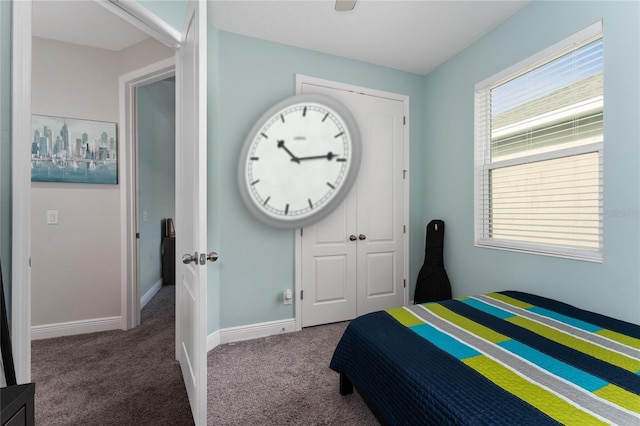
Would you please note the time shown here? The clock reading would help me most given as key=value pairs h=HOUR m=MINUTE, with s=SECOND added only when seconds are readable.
h=10 m=14
